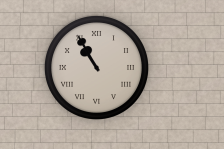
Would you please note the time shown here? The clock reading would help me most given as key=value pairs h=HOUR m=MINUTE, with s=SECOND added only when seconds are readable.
h=10 m=55
